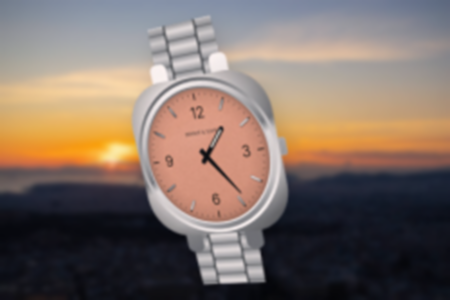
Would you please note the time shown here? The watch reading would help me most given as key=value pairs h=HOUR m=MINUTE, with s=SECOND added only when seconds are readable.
h=1 m=24
